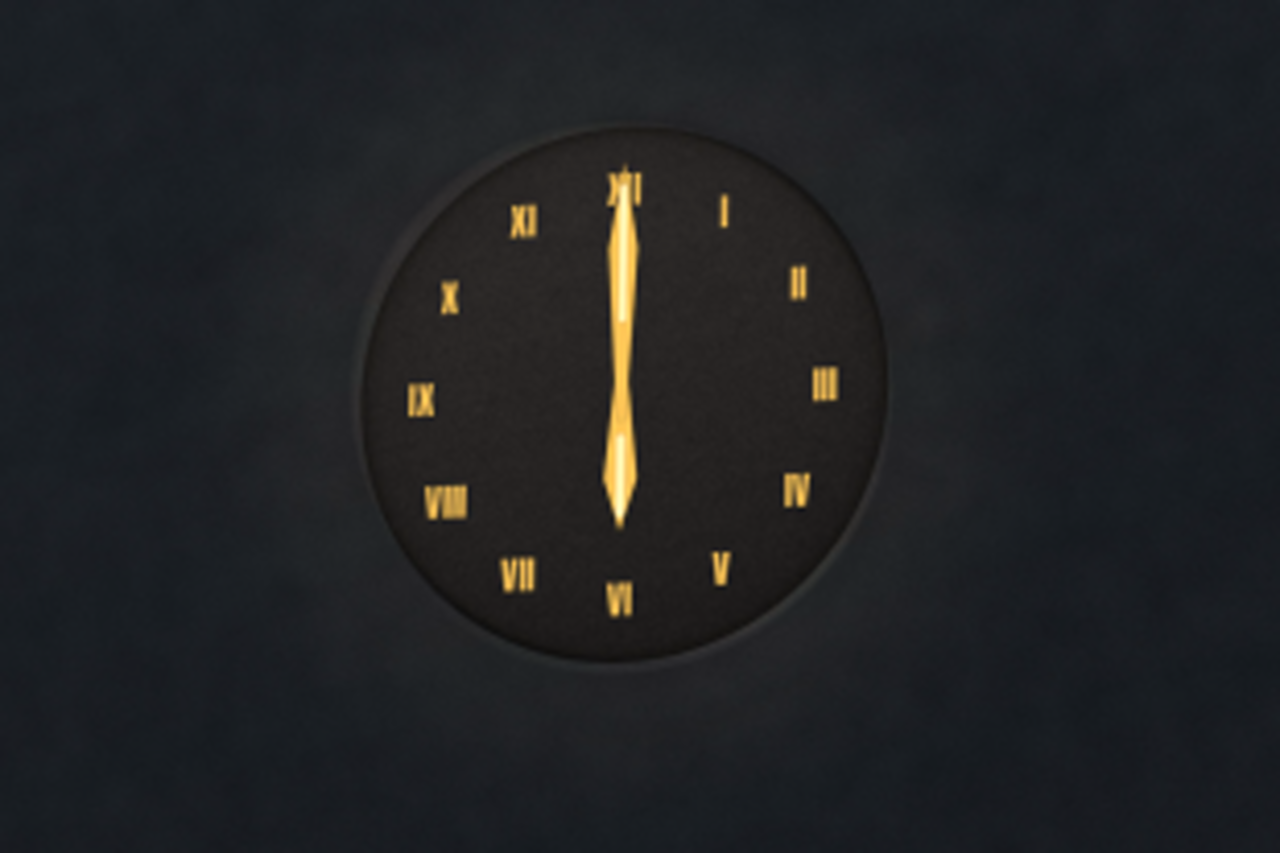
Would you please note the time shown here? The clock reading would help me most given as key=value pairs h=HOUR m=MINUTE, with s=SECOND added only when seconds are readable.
h=6 m=0
